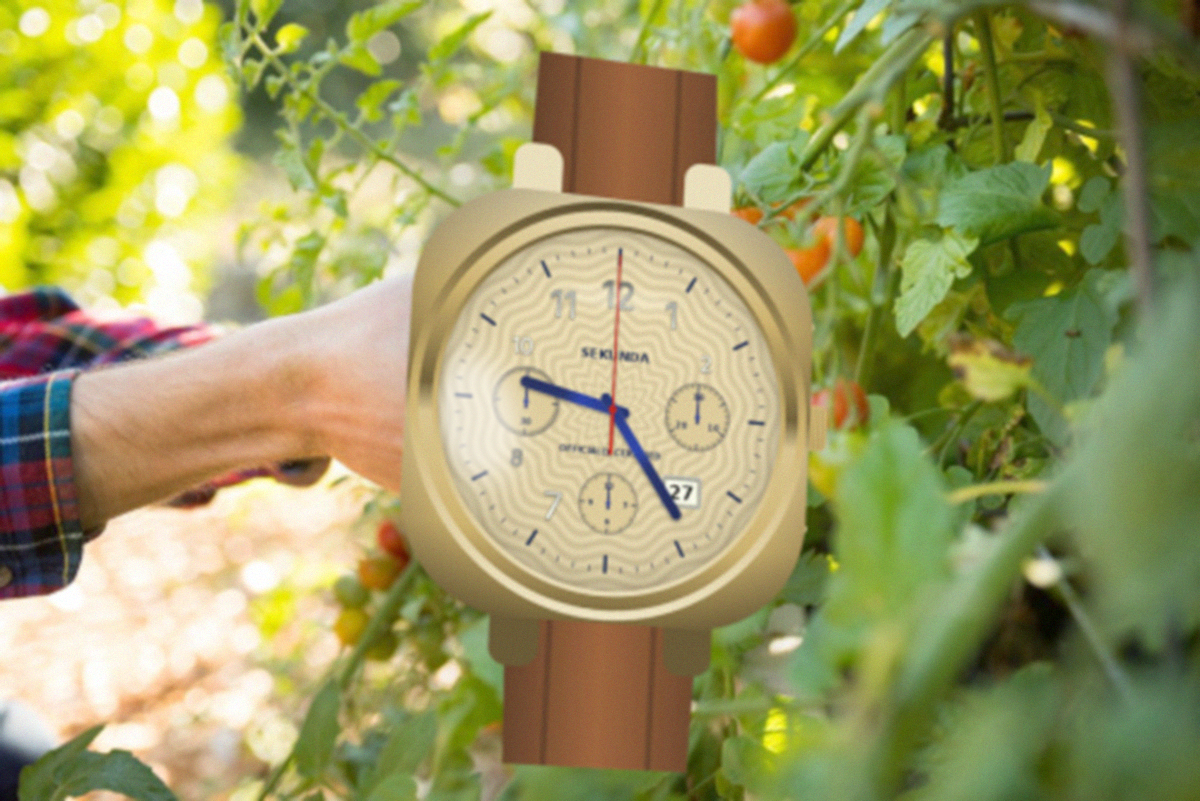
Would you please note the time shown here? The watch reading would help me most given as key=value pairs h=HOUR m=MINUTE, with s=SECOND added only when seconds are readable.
h=9 m=24
